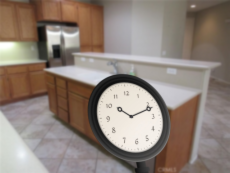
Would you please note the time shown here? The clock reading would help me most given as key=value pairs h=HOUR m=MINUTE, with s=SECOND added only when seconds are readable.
h=10 m=12
